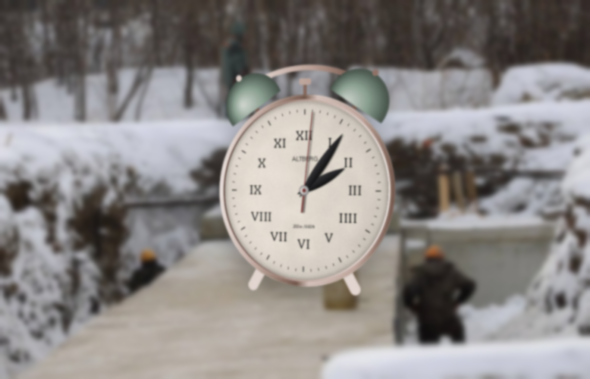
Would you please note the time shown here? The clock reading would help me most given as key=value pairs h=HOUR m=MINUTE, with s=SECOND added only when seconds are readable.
h=2 m=6 s=1
